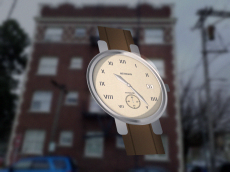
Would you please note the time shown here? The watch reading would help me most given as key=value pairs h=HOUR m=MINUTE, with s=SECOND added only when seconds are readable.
h=10 m=24
